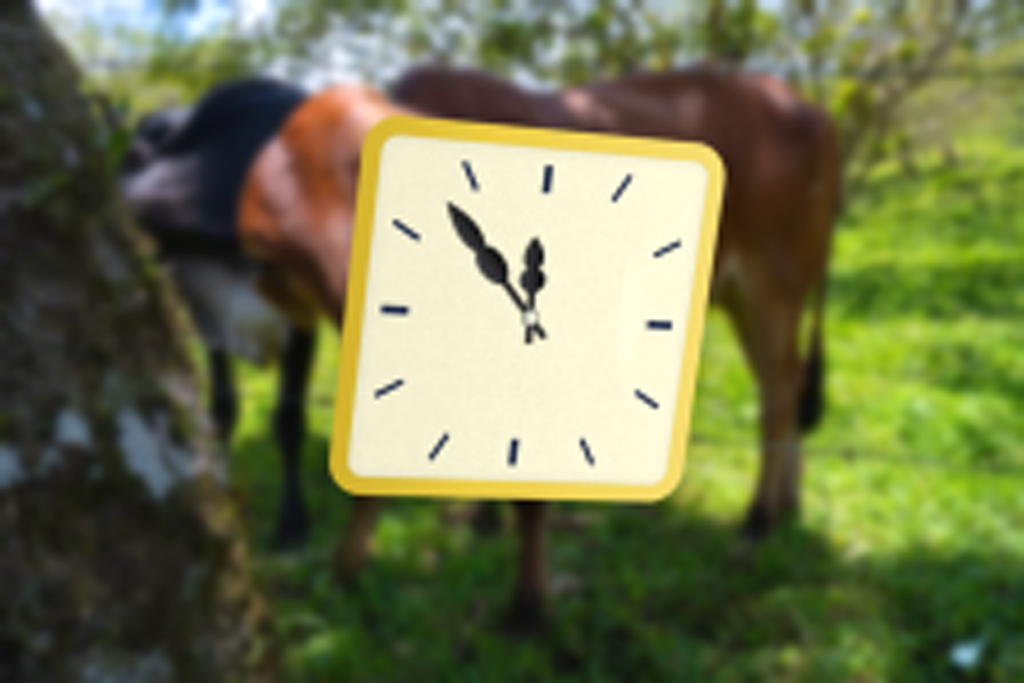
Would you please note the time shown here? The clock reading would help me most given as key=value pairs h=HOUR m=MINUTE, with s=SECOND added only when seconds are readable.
h=11 m=53
